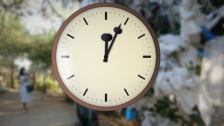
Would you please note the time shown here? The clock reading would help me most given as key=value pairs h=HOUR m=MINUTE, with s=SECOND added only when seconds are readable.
h=12 m=4
